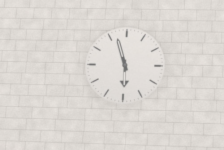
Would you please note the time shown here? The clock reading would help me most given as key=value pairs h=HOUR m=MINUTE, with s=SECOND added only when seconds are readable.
h=5 m=57
